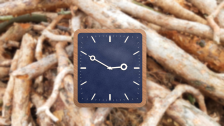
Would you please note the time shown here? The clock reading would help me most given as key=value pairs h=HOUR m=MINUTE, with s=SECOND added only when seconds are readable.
h=2 m=50
